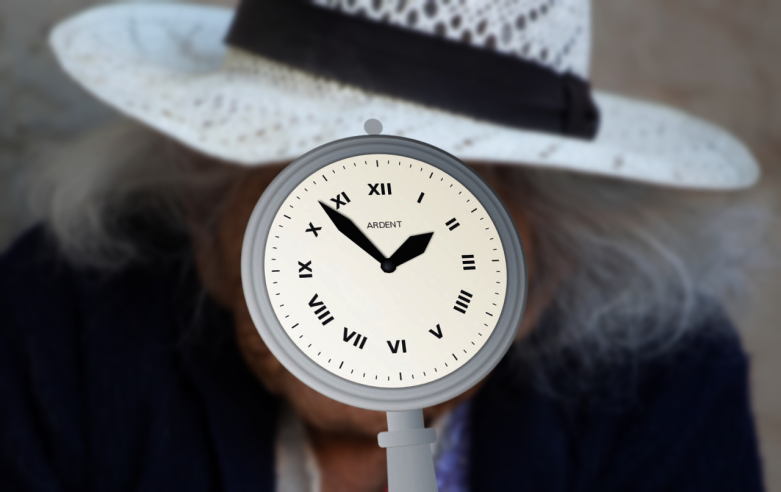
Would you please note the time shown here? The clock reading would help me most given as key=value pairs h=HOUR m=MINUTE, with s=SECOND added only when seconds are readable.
h=1 m=53
